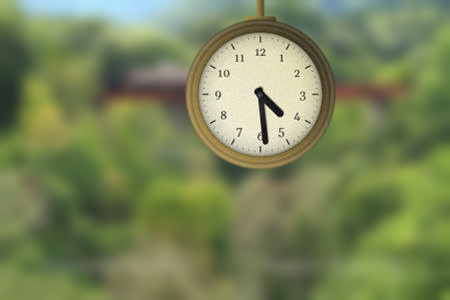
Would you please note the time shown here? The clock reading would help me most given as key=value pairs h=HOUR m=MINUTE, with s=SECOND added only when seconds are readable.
h=4 m=29
